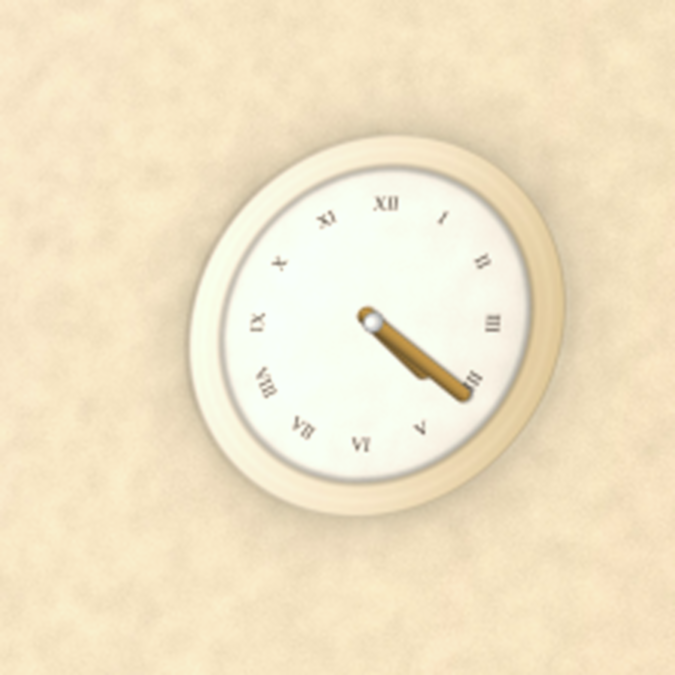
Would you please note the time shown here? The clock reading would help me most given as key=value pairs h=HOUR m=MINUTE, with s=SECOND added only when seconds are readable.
h=4 m=21
